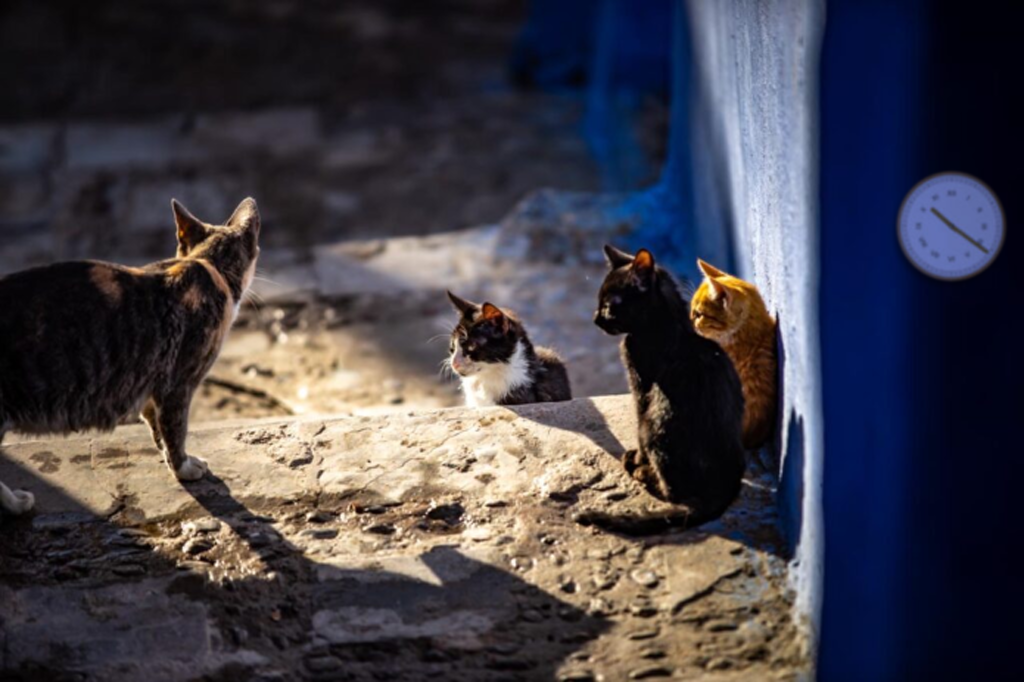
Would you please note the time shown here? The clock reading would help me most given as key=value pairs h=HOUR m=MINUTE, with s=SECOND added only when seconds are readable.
h=10 m=21
